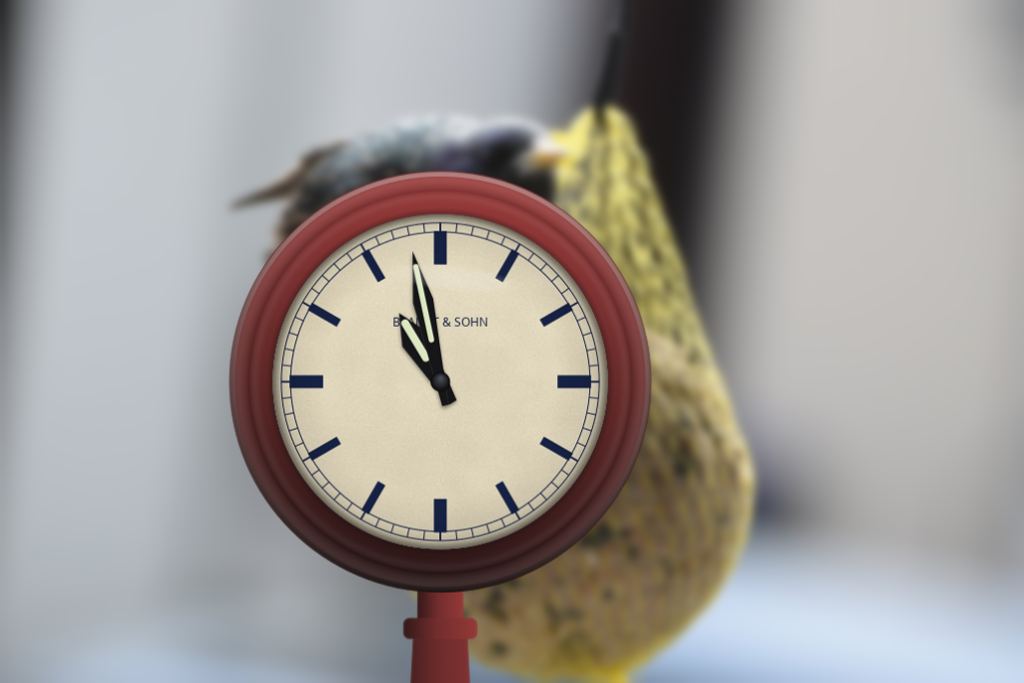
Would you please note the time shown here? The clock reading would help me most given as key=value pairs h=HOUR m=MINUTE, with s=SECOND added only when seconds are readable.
h=10 m=58
